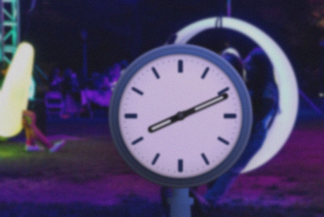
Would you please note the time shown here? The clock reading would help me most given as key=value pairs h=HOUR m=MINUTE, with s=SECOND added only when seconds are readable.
h=8 m=11
